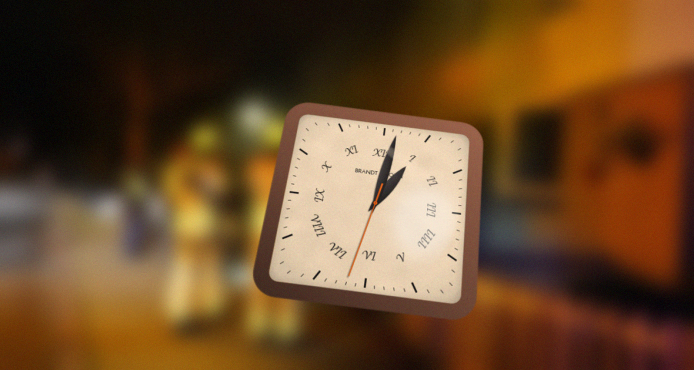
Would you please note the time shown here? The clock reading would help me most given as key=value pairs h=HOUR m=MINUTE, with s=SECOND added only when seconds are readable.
h=1 m=1 s=32
